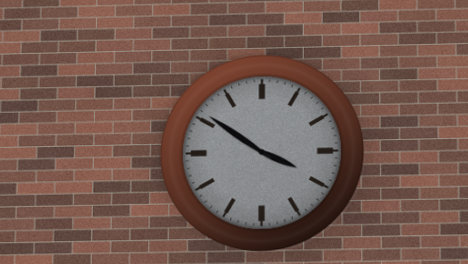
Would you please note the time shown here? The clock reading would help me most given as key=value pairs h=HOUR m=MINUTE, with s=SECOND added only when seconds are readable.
h=3 m=51
